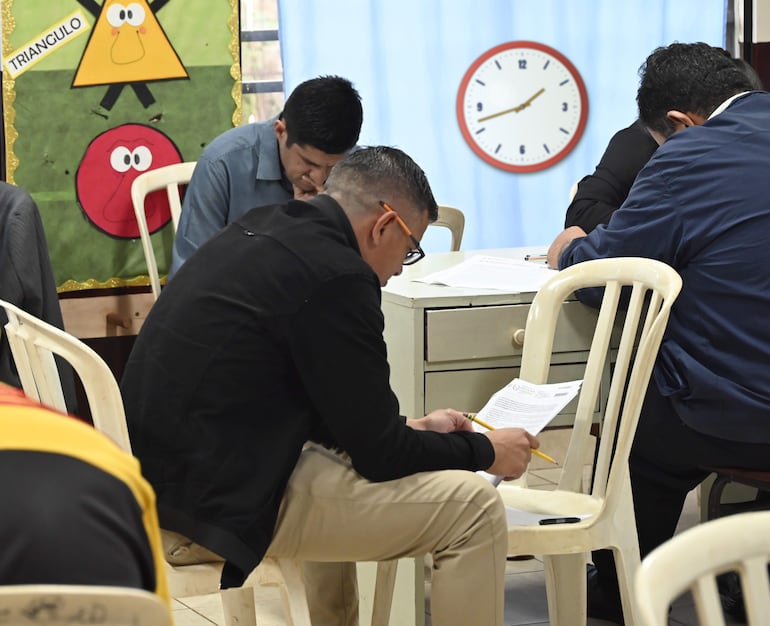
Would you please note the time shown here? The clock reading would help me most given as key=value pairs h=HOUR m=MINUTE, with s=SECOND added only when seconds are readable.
h=1 m=42
